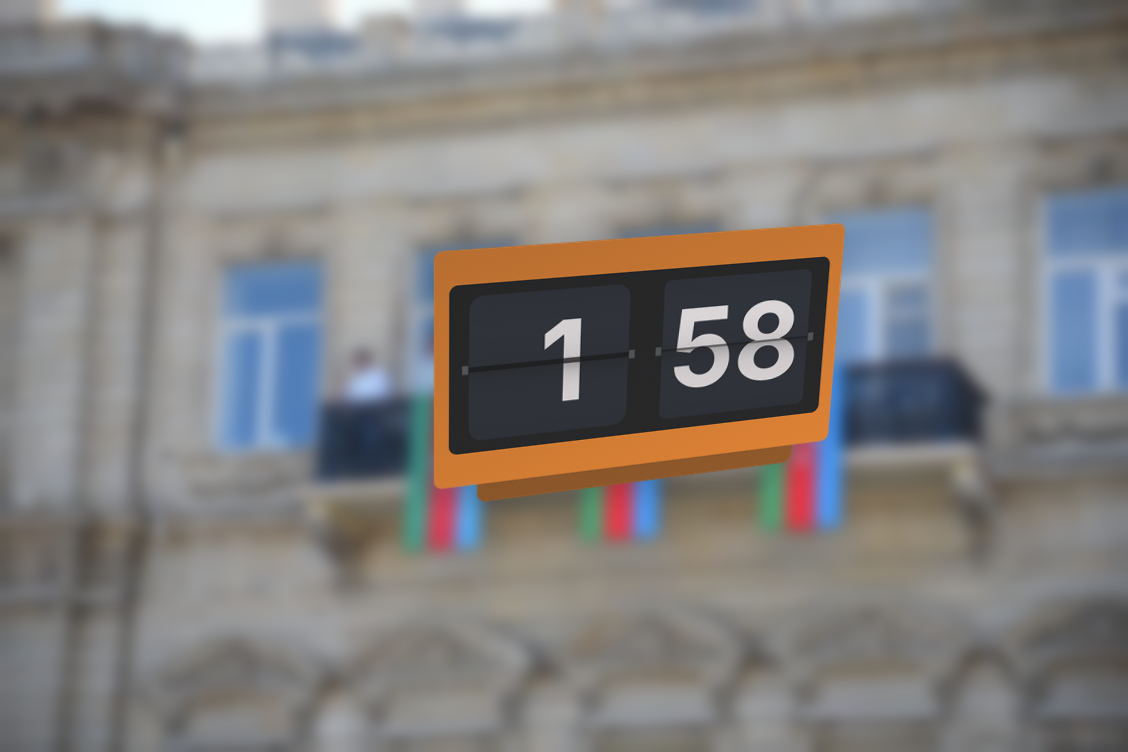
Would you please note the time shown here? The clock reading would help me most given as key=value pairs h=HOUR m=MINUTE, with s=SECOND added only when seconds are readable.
h=1 m=58
